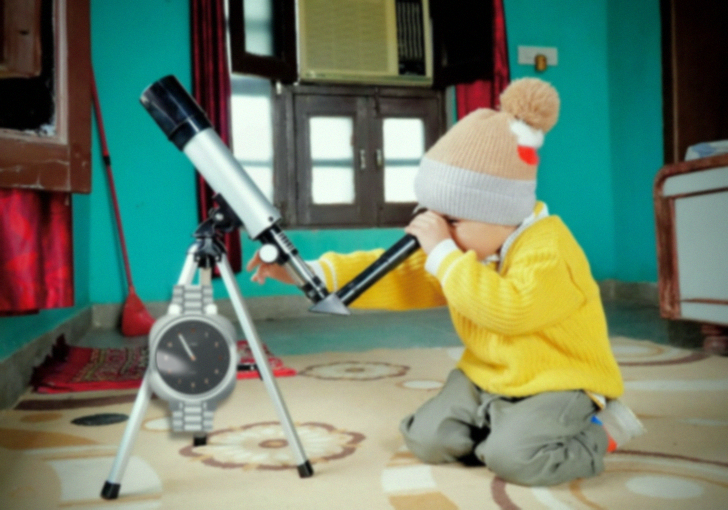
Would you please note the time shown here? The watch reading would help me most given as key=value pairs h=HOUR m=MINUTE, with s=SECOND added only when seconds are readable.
h=10 m=55
